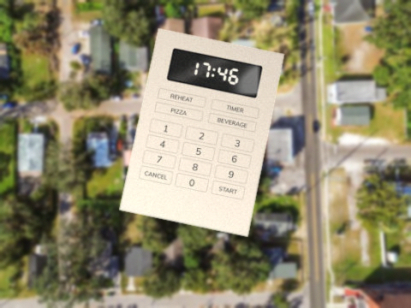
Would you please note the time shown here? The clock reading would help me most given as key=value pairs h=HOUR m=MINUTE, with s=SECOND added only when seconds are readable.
h=17 m=46
